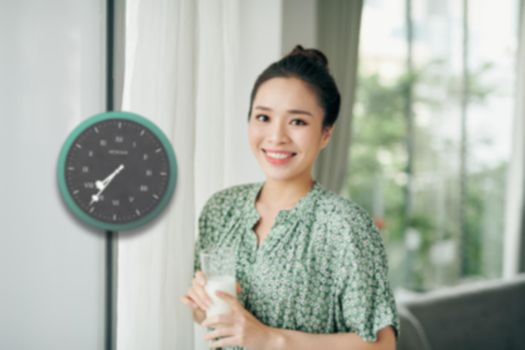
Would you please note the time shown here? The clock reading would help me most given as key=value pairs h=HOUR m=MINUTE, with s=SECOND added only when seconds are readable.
h=7 m=36
